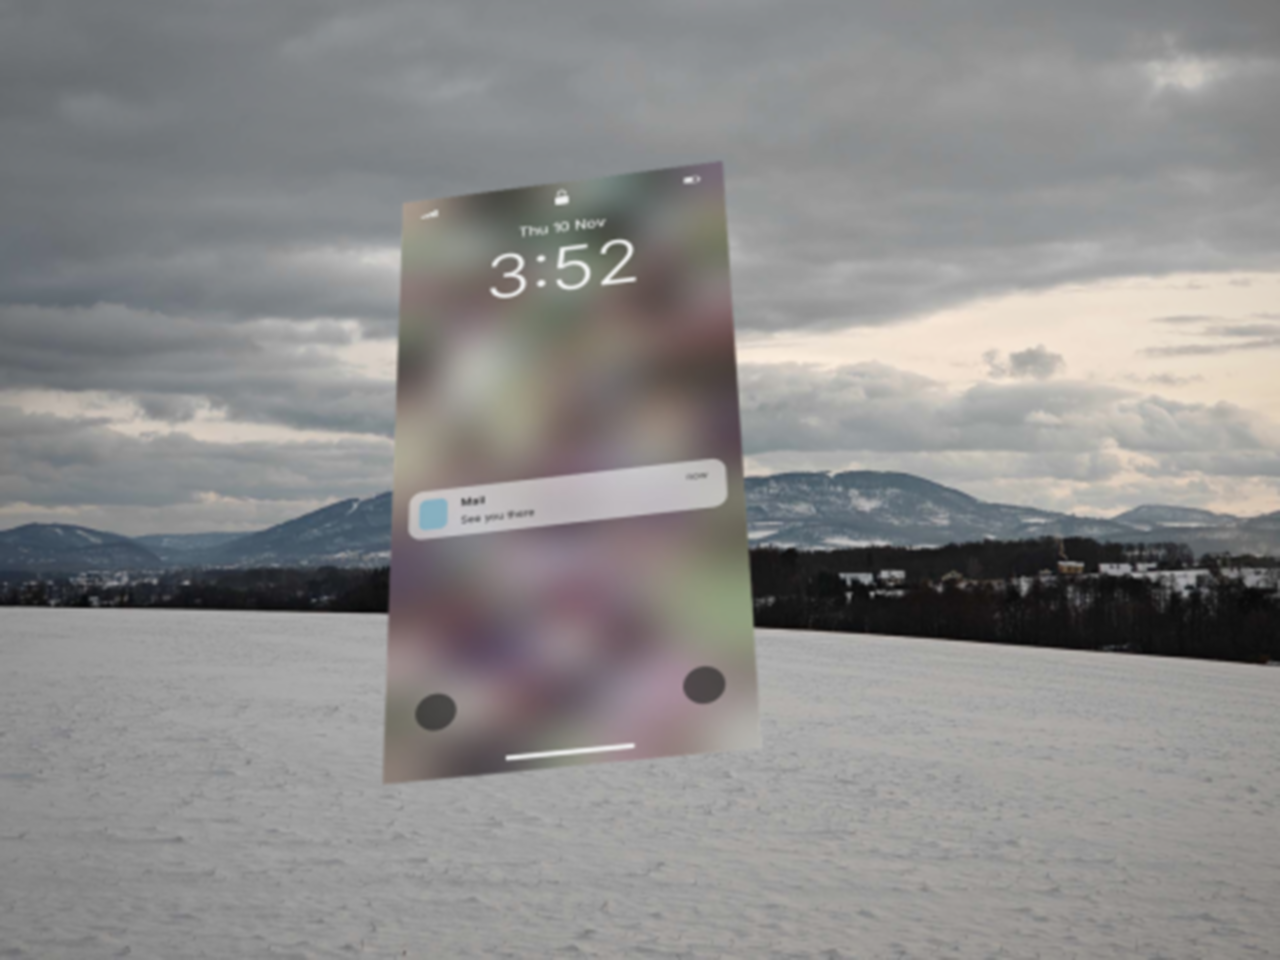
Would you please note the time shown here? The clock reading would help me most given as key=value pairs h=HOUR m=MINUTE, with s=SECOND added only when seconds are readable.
h=3 m=52
